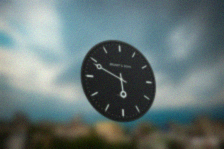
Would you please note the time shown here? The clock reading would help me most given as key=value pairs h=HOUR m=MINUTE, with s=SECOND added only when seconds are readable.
h=5 m=49
